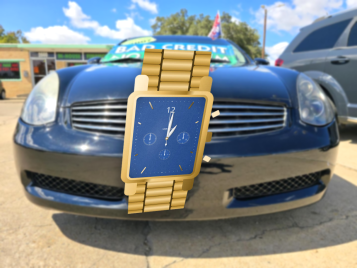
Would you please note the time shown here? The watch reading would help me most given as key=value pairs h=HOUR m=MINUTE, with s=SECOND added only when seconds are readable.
h=1 m=1
